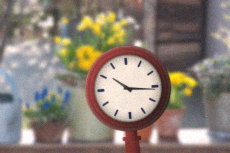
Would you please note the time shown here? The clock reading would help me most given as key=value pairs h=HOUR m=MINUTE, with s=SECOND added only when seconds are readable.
h=10 m=16
